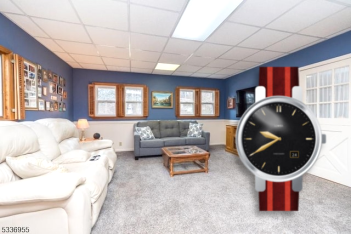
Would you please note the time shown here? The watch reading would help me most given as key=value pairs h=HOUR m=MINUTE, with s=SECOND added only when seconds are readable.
h=9 m=40
